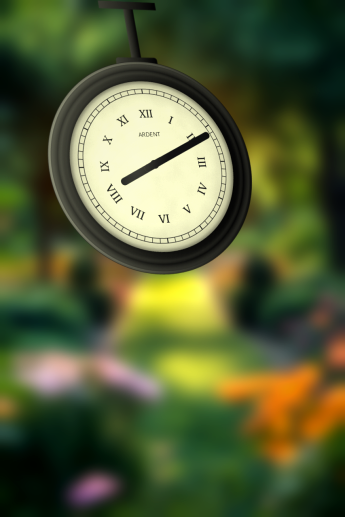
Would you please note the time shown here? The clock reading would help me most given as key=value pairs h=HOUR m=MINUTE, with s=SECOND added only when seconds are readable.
h=8 m=11
